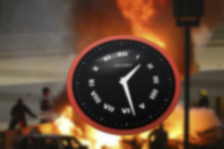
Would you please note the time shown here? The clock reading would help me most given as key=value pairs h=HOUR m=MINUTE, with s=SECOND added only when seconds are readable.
h=1 m=28
